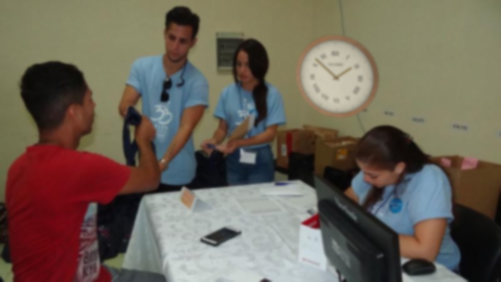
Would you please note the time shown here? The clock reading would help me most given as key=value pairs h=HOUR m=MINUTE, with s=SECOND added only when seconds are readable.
h=1 m=52
